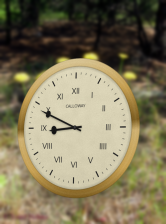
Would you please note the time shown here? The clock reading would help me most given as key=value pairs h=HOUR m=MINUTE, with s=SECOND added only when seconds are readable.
h=8 m=49
